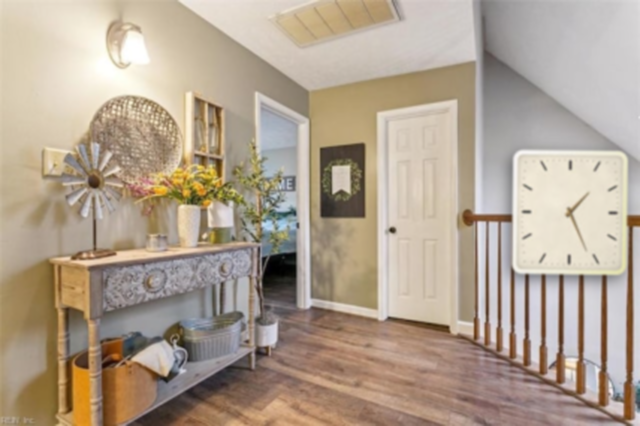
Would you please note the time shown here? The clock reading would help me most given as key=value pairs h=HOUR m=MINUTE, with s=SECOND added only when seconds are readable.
h=1 m=26
